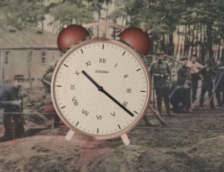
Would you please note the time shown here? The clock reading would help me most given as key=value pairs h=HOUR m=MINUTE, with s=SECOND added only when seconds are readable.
h=10 m=21
